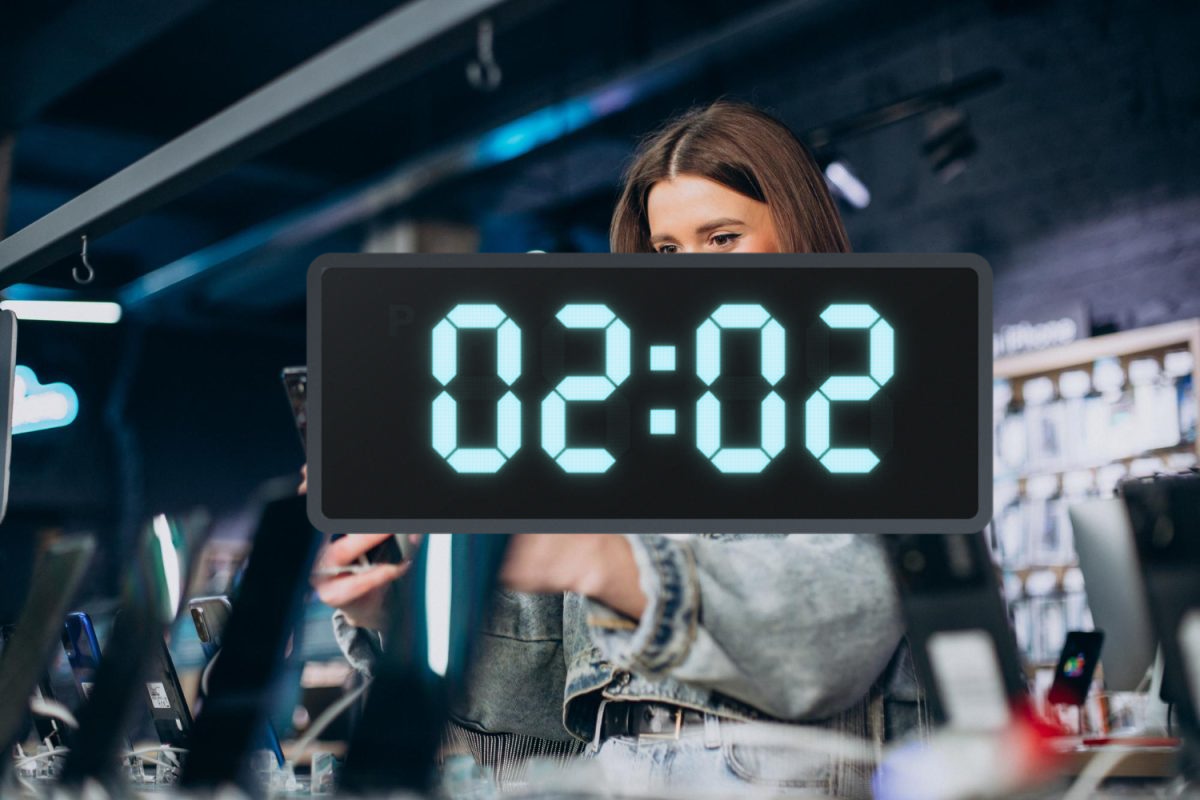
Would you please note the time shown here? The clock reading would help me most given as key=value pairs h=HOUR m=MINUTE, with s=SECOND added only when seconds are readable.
h=2 m=2
